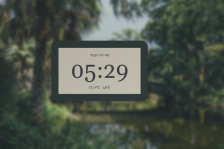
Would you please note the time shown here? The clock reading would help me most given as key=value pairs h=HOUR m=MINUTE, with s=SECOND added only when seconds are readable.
h=5 m=29
